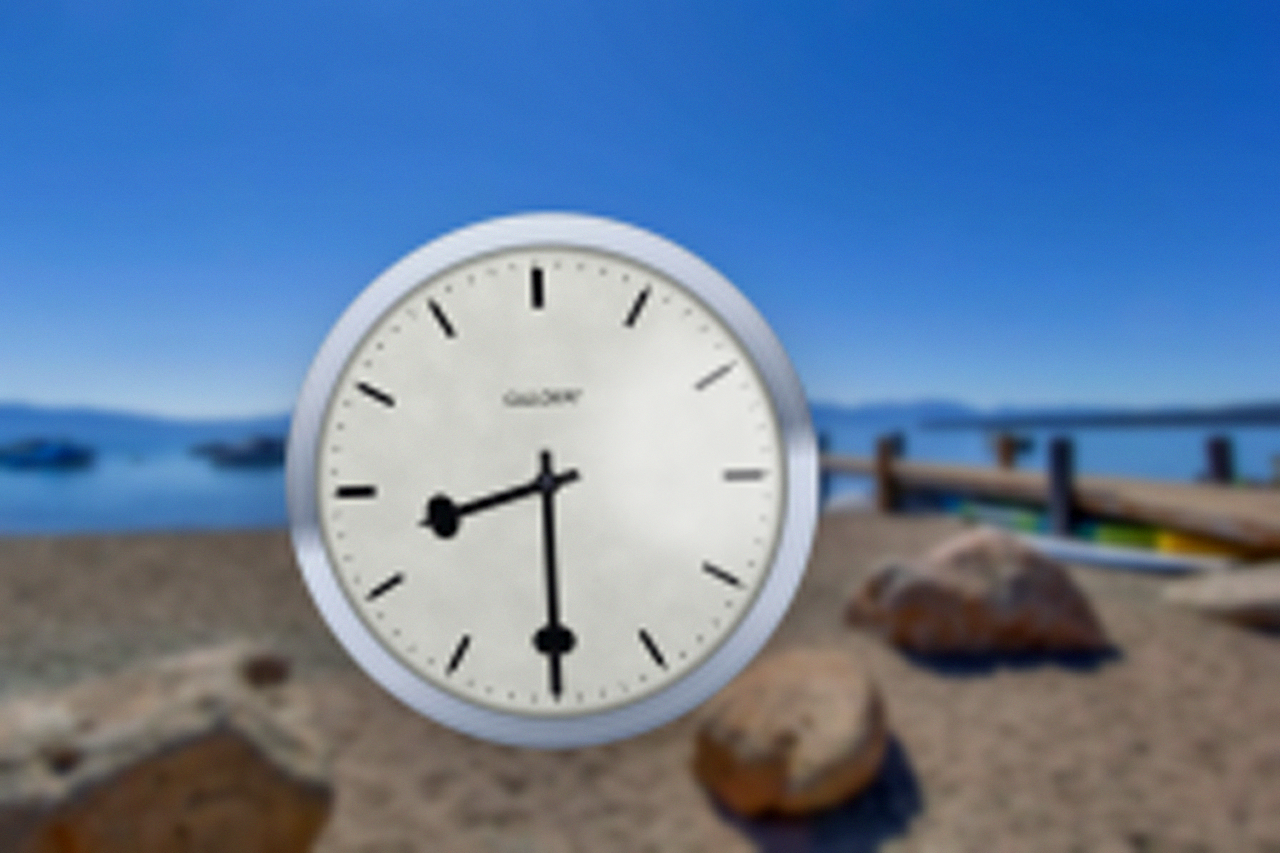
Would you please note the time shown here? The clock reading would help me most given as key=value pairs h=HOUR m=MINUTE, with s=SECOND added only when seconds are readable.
h=8 m=30
